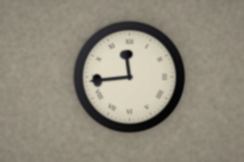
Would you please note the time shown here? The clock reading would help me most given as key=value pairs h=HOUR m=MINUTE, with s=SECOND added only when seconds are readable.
h=11 m=44
